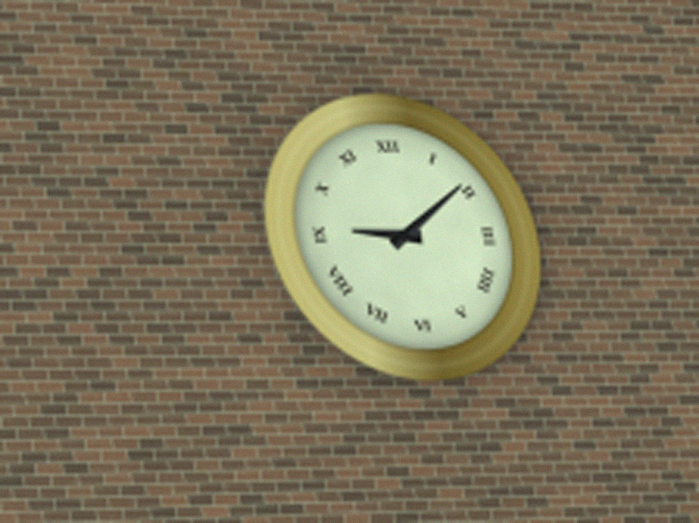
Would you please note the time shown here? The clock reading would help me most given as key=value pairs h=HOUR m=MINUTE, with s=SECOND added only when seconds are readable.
h=9 m=9
